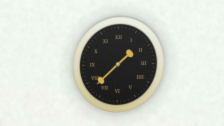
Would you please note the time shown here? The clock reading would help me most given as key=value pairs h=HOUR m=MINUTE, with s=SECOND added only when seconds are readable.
h=1 m=38
